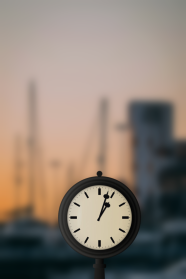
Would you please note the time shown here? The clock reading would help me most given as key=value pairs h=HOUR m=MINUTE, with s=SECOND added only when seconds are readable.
h=1 m=3
